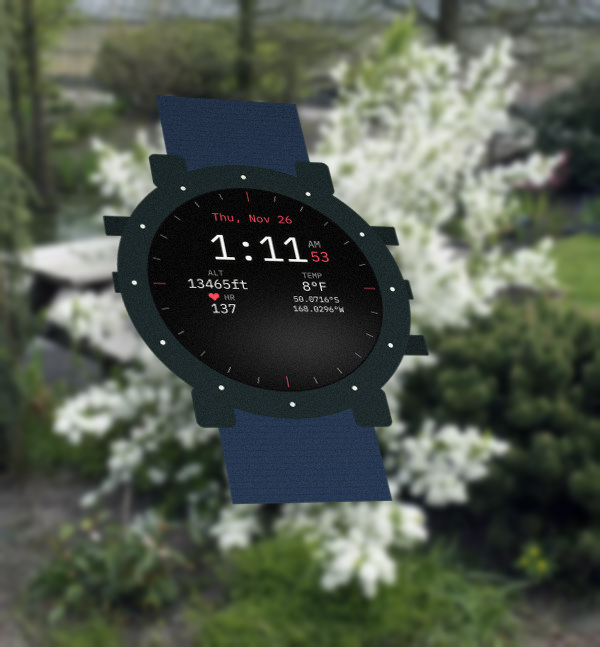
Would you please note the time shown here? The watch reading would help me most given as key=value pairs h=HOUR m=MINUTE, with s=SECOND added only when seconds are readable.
h=1 m=11 s=53
